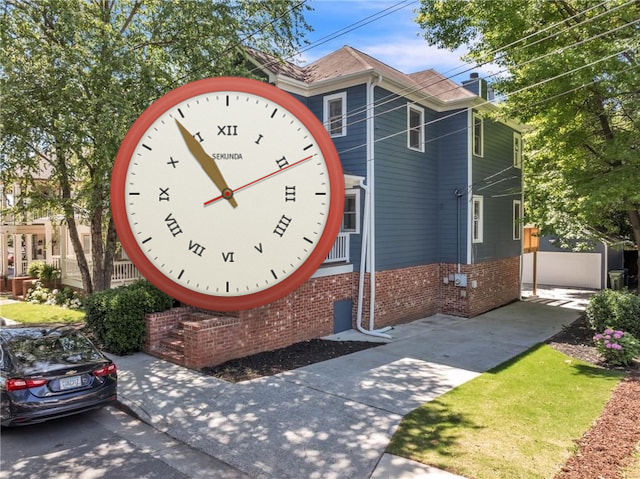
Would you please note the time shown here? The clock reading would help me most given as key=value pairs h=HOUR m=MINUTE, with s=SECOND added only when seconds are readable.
h=10 m=54 s=11
